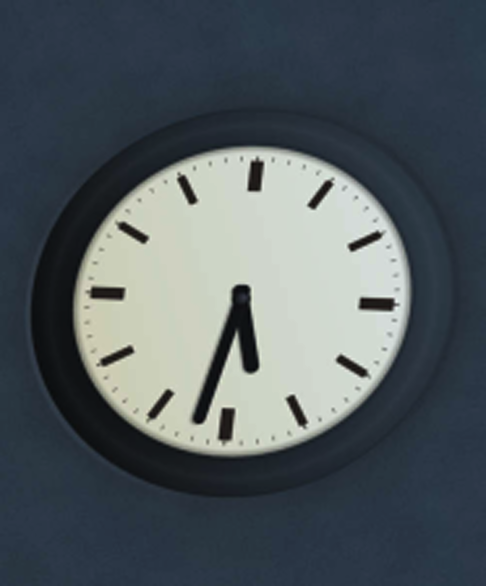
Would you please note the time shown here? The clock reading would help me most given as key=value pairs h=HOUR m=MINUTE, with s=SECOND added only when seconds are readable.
h=5 m=32
